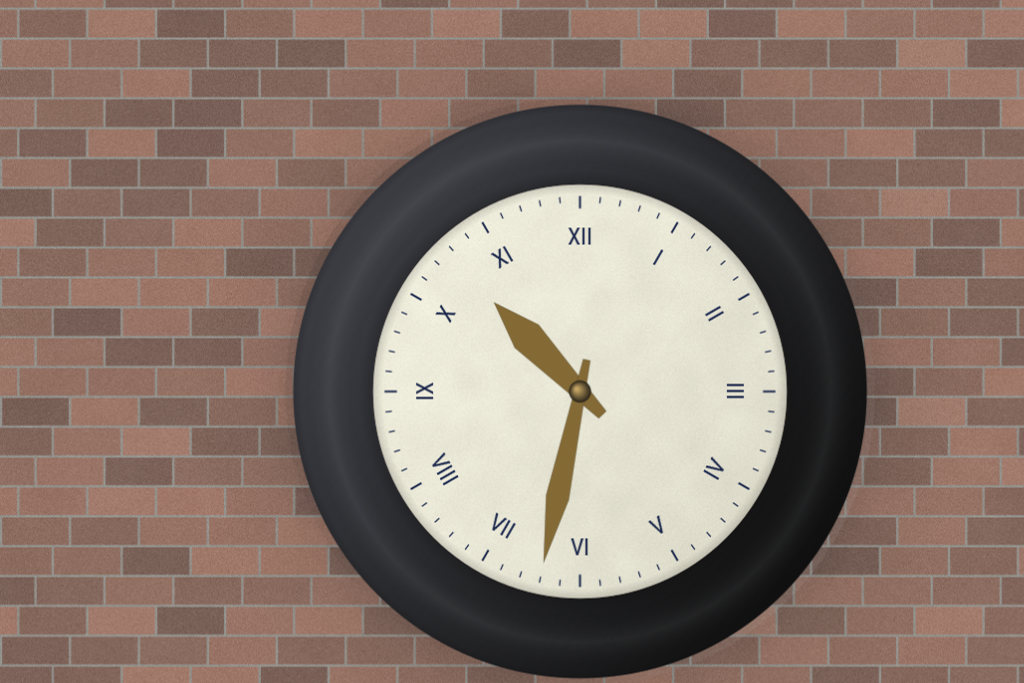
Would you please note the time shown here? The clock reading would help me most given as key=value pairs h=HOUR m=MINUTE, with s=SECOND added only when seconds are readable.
h=10 m=32
